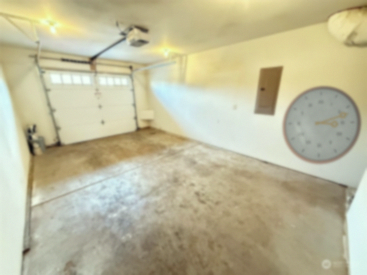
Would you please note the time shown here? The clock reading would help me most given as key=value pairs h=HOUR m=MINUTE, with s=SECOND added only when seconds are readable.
h=3 m=12
